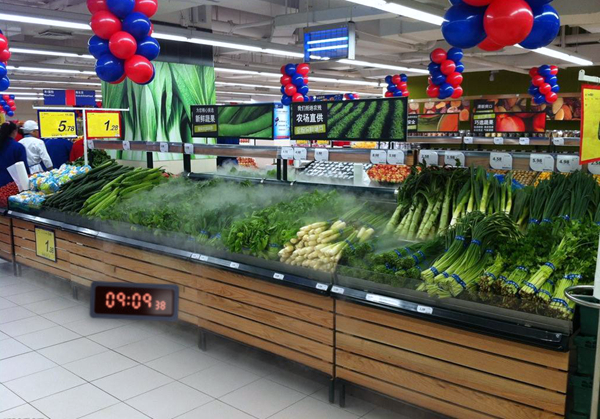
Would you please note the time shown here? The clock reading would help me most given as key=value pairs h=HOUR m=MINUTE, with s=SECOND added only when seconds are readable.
h=9 m=9
